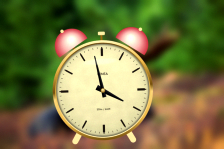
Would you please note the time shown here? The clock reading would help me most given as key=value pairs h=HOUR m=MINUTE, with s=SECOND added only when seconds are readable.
h=3 m=58
